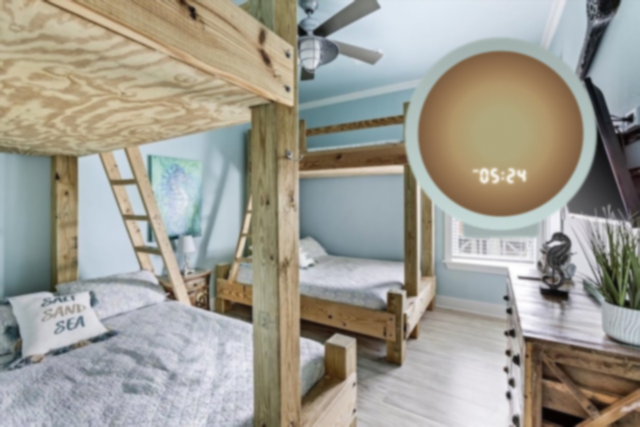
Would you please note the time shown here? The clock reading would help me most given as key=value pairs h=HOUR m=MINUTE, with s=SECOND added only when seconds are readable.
h=5 m=24
